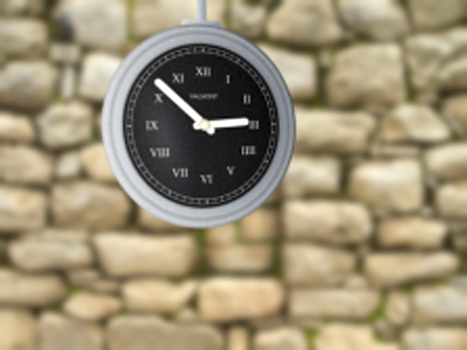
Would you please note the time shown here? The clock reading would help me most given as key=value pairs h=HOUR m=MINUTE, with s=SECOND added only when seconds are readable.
h=2 m=52
